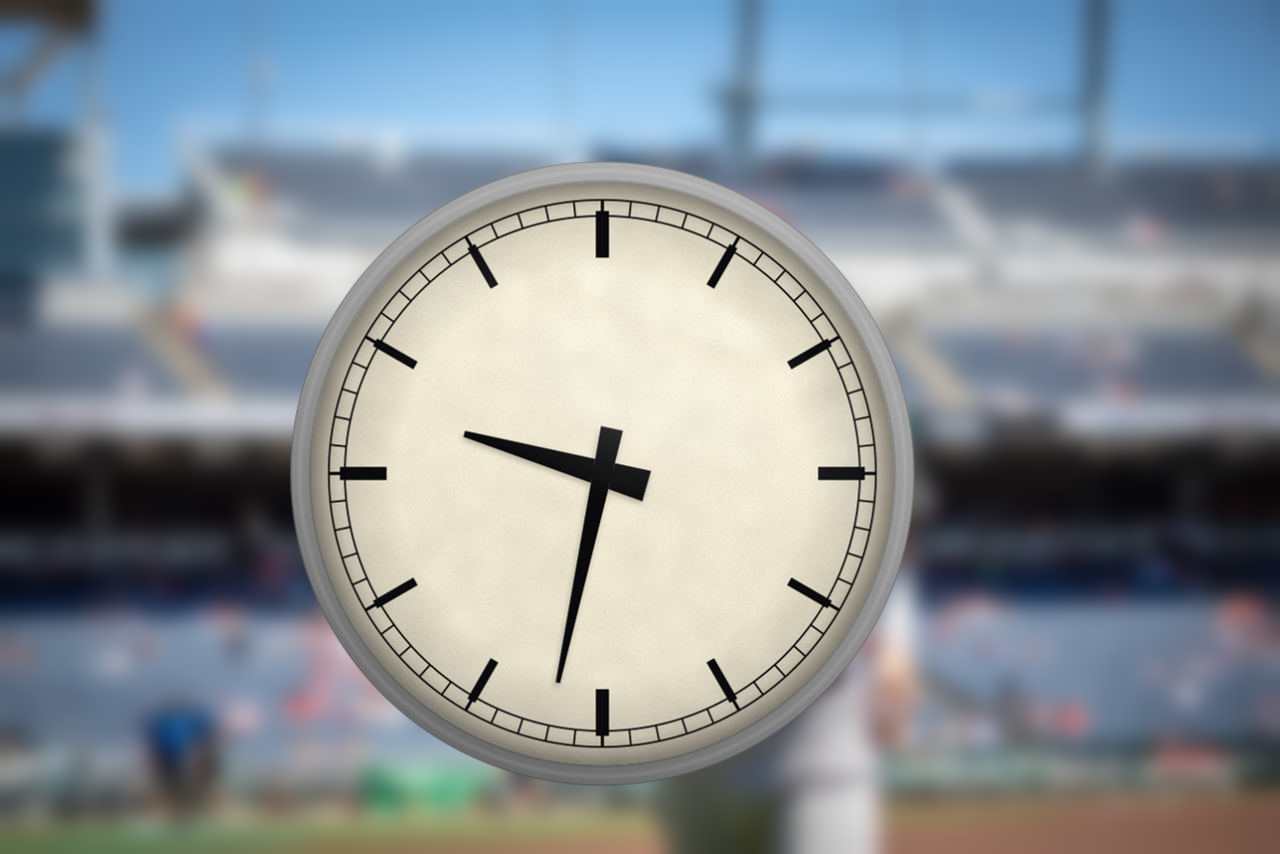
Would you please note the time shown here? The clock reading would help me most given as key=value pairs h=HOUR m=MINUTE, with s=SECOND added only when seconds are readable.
h=9 m=32
